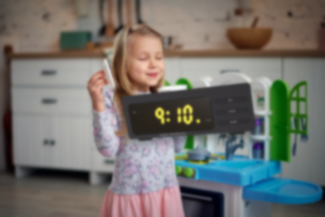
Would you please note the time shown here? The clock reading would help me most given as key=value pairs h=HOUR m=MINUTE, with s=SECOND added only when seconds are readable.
h=9 m=10
